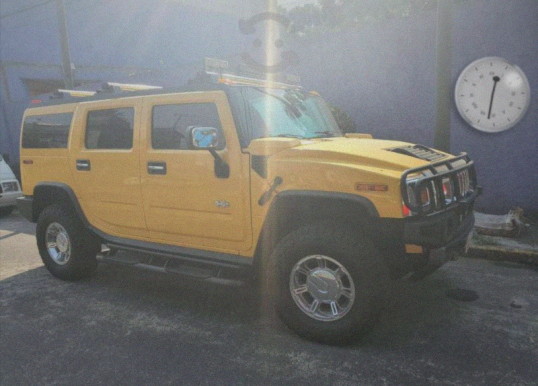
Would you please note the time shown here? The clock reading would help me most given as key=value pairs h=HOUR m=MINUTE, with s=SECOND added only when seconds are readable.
h=12 m=32
